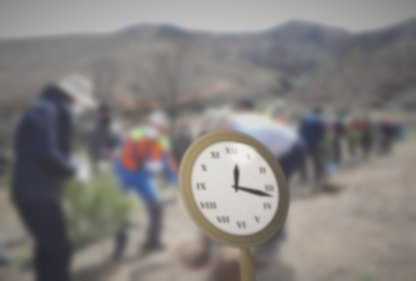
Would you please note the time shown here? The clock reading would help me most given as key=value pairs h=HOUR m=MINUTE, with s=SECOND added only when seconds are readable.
h=12 m=17
